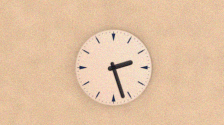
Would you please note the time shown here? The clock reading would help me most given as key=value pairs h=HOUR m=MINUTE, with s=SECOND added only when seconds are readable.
h=2 m=27
